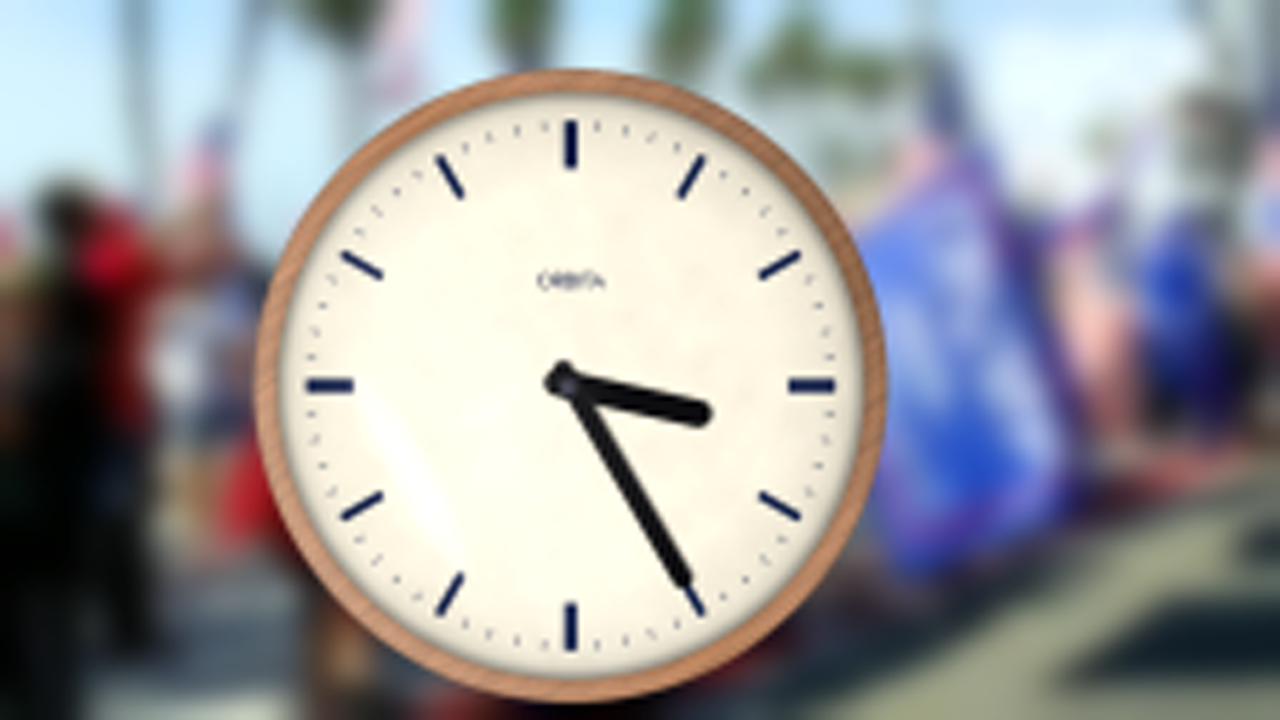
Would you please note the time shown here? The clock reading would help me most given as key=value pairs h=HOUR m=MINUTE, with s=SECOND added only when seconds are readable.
h=3 m=25
